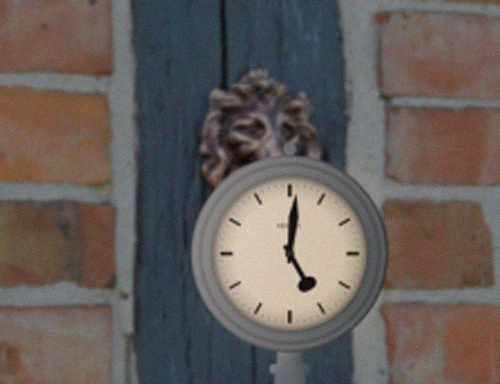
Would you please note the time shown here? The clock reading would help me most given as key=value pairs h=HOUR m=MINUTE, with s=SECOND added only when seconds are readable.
h=5 m=1
